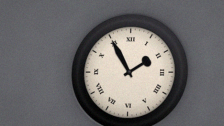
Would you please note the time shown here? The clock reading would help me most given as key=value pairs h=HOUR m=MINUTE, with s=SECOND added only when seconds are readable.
h=1 m=55
